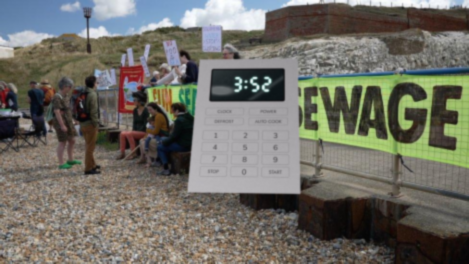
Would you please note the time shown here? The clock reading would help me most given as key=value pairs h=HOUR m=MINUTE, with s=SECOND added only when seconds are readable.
h=3 m=52
